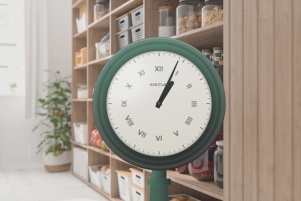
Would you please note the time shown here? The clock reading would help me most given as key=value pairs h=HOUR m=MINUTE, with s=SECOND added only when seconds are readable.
h=1 m=4
